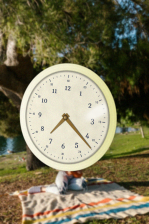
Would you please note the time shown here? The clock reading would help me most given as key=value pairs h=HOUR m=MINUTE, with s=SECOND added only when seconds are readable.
h=7 m=22
